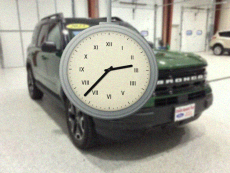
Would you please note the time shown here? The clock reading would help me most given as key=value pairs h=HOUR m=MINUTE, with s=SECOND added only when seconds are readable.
h=2 m=37
